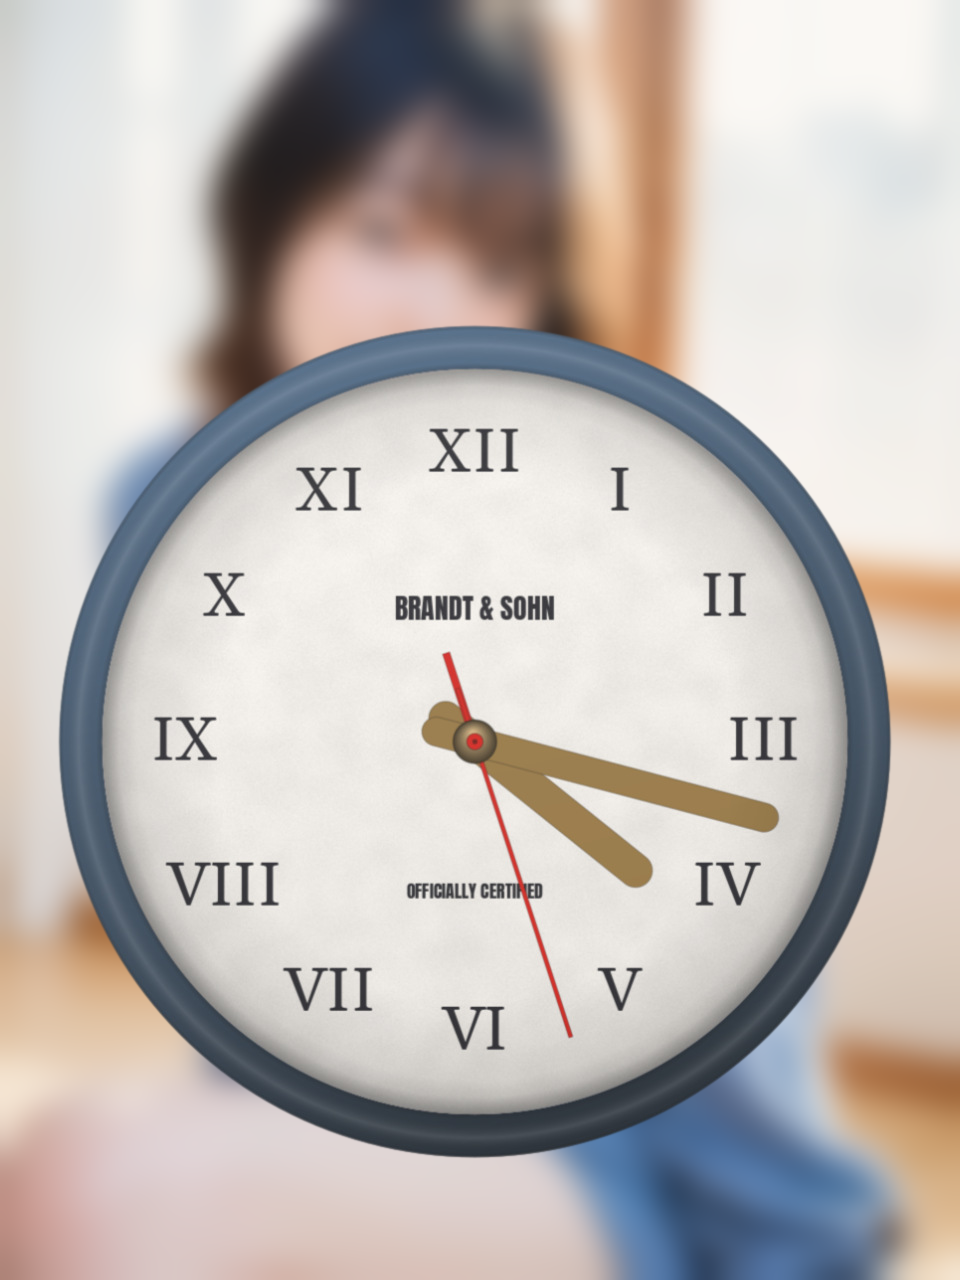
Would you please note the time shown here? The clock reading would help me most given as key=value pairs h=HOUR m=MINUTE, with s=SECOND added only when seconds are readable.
h=4 m=17 s=27
